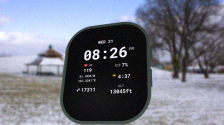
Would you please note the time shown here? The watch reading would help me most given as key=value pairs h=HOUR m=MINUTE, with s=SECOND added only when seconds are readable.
h=8 m=26
